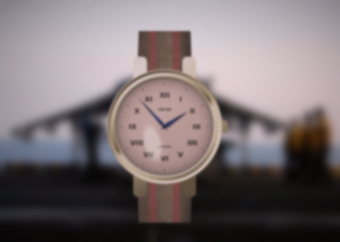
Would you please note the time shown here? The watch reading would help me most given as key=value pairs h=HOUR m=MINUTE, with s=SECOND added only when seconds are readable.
h=1 m=53
